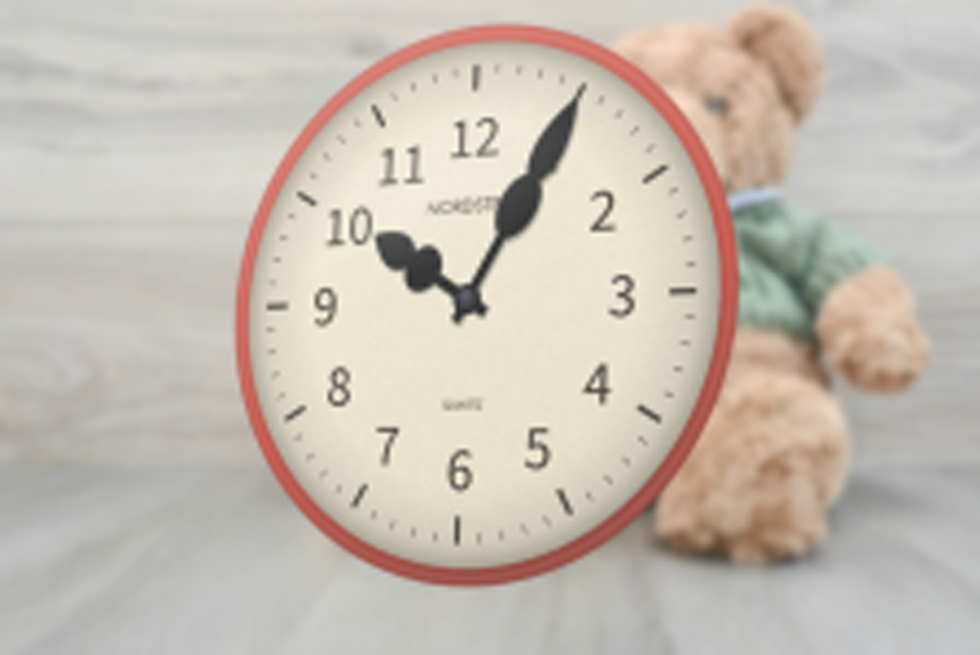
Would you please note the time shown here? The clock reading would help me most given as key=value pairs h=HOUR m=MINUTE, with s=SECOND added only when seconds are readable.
h=10 m=5
